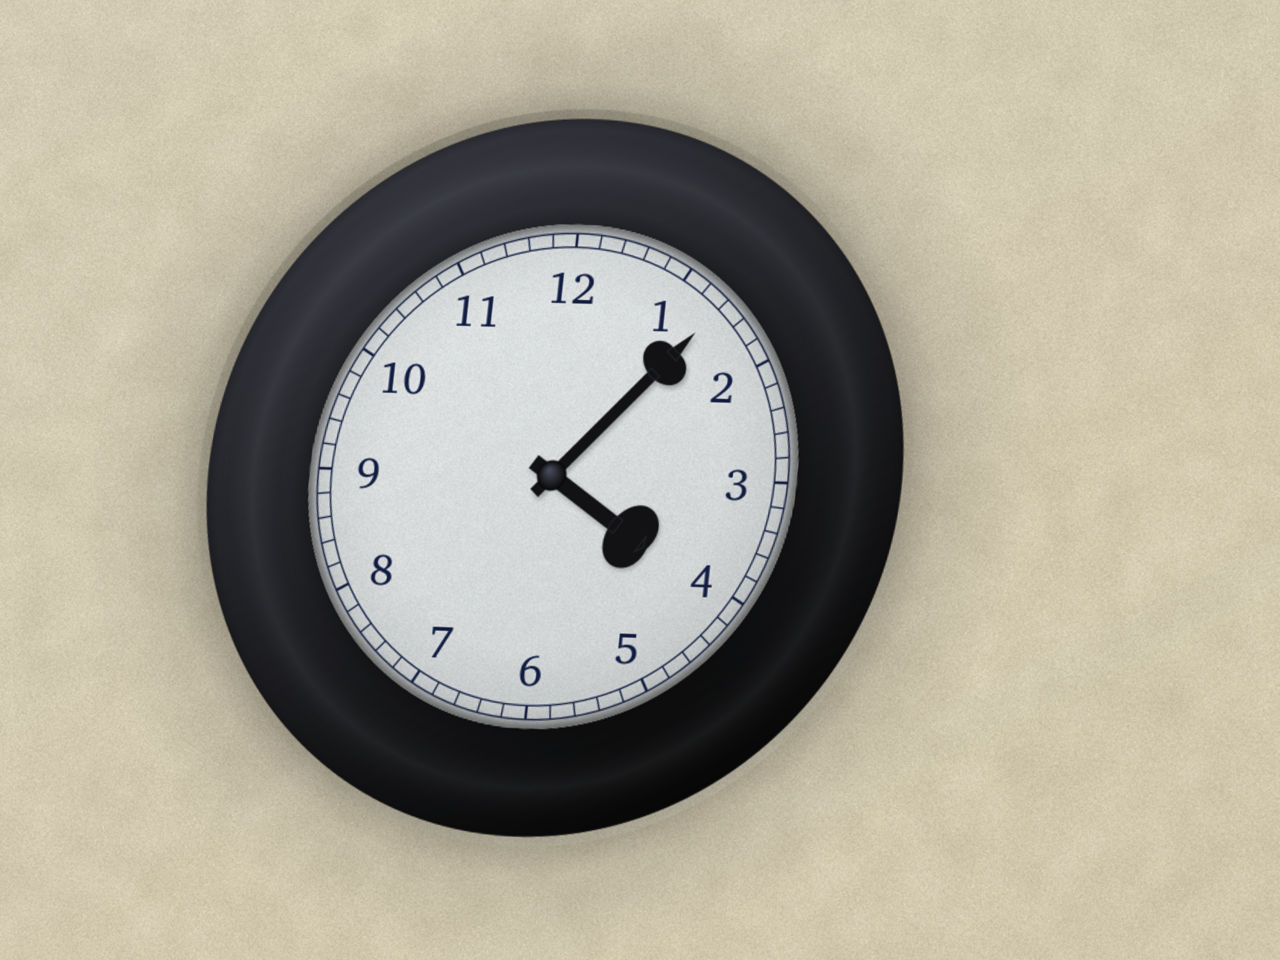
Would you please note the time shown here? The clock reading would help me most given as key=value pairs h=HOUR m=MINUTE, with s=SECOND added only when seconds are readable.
h=4 m=7
